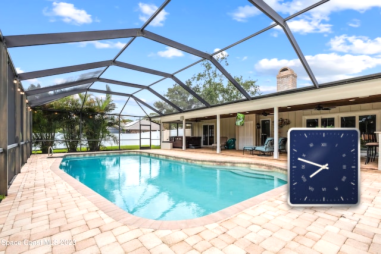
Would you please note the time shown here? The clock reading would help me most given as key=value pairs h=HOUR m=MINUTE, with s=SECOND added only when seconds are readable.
h=7 m=48
